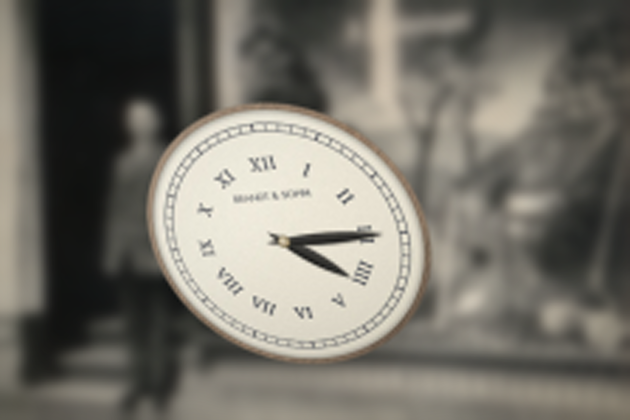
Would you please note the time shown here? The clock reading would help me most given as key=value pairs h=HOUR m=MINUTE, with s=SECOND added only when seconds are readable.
h=4 m=15
